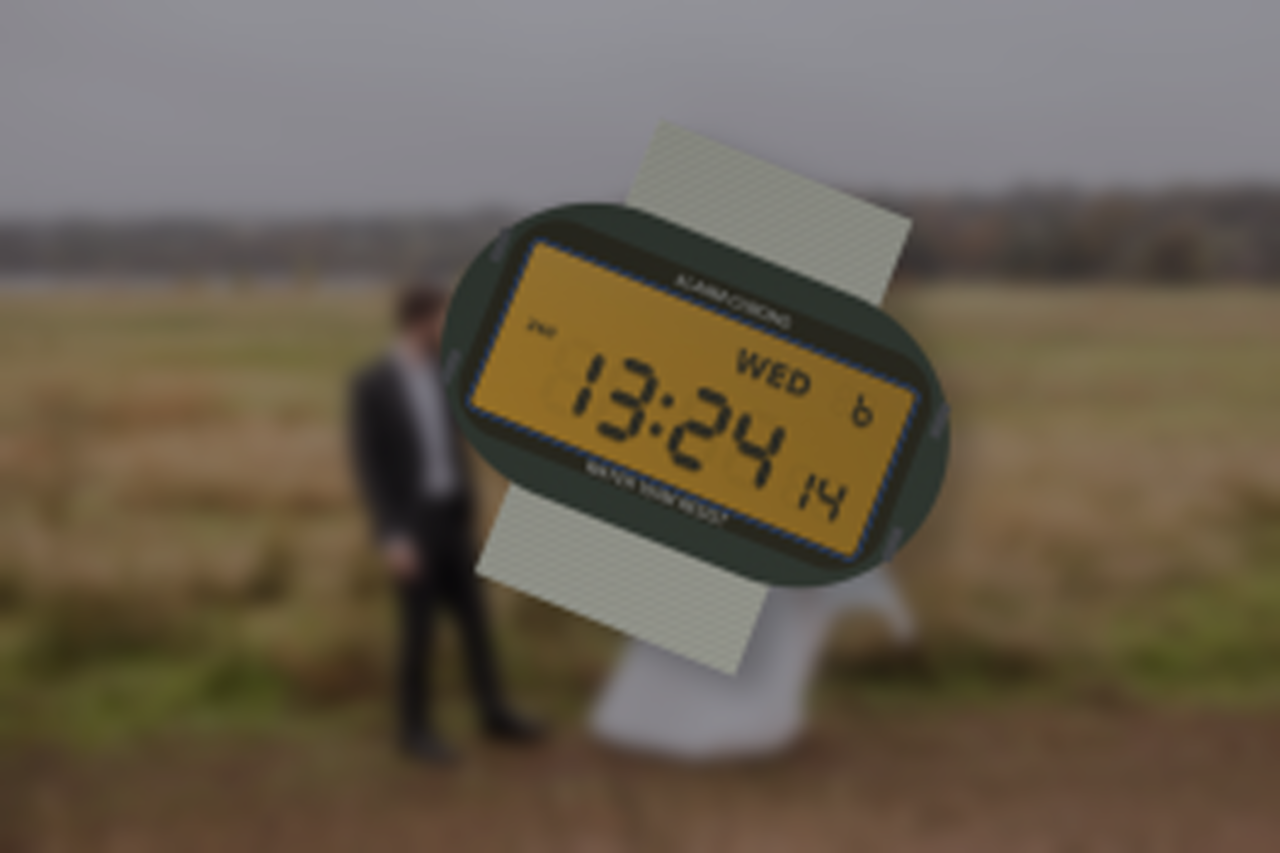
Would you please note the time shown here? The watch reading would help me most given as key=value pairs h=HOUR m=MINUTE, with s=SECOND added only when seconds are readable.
h=13 m=24 s=14
